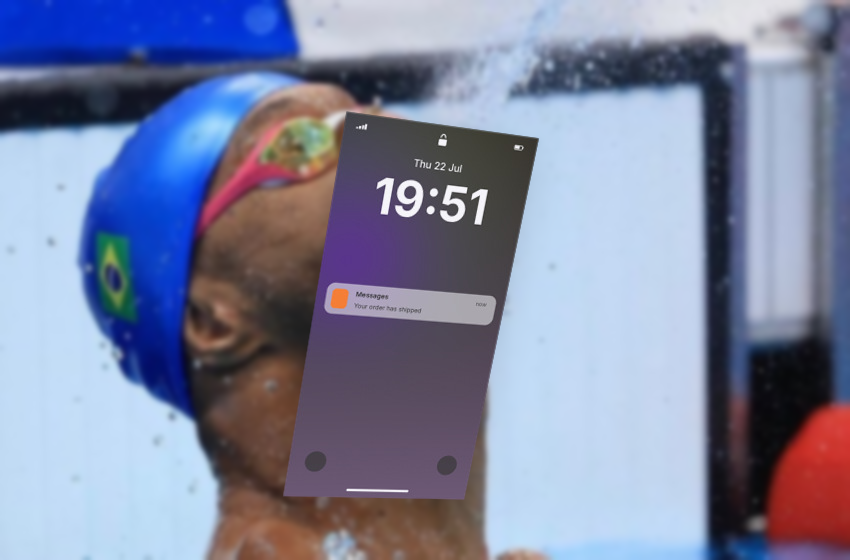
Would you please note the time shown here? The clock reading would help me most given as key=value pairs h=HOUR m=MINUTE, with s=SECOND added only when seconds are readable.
h=19 m=51
